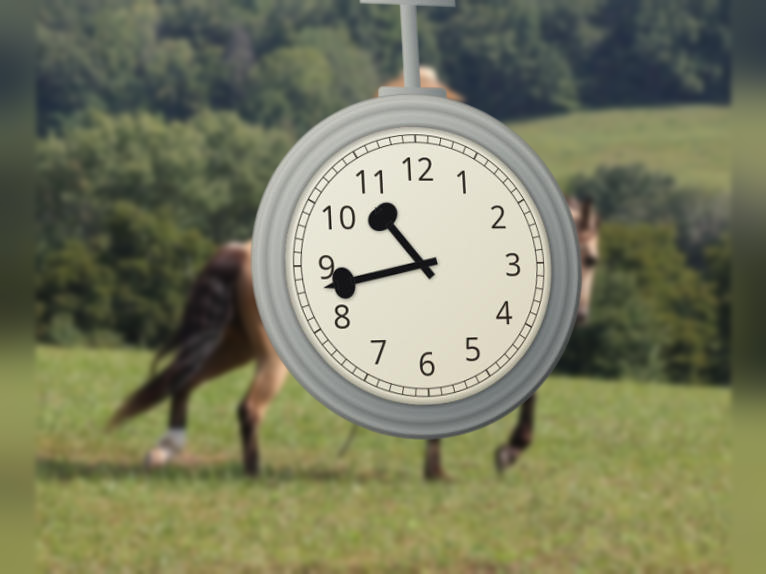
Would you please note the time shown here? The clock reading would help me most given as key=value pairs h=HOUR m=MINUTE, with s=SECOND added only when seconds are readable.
h=10 m=43
